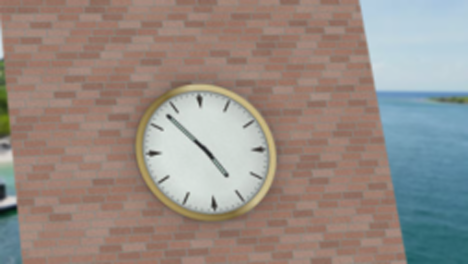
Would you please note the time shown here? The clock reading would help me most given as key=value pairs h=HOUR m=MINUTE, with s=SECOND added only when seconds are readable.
h=4 m=53
